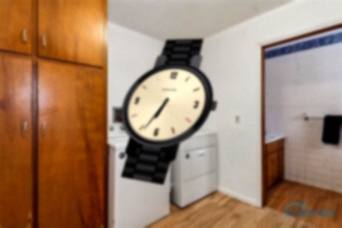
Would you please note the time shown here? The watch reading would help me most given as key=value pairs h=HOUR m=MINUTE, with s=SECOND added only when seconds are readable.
h=6 m=34
